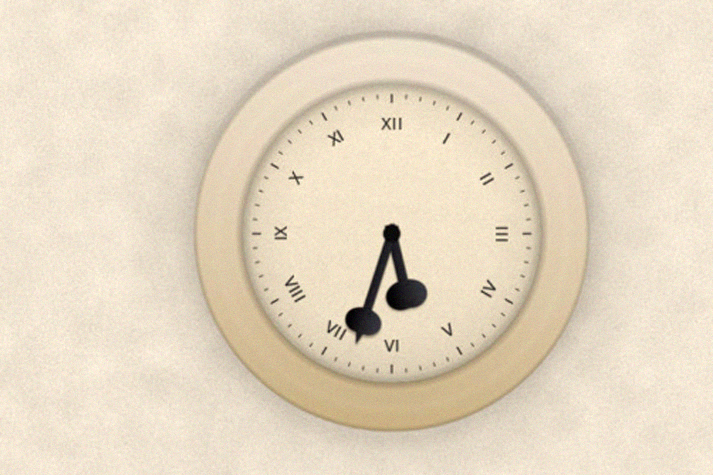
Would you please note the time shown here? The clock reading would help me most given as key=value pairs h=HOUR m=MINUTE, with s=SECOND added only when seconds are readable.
h=5 m=33
